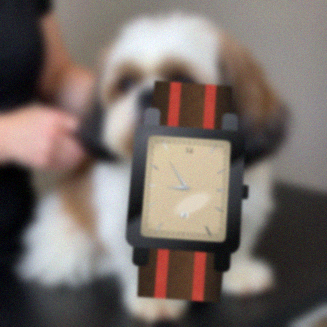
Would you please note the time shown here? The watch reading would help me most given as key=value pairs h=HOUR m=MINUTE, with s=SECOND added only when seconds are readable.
h=8 m=54
